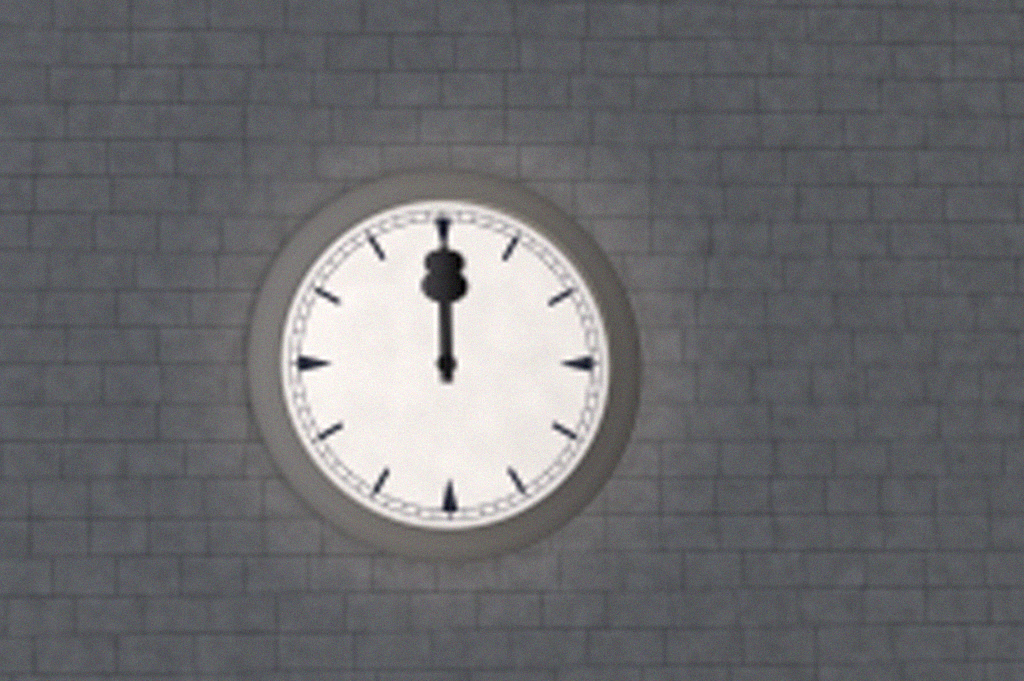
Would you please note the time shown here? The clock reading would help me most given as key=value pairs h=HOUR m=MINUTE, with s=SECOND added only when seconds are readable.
h=12 m=0
